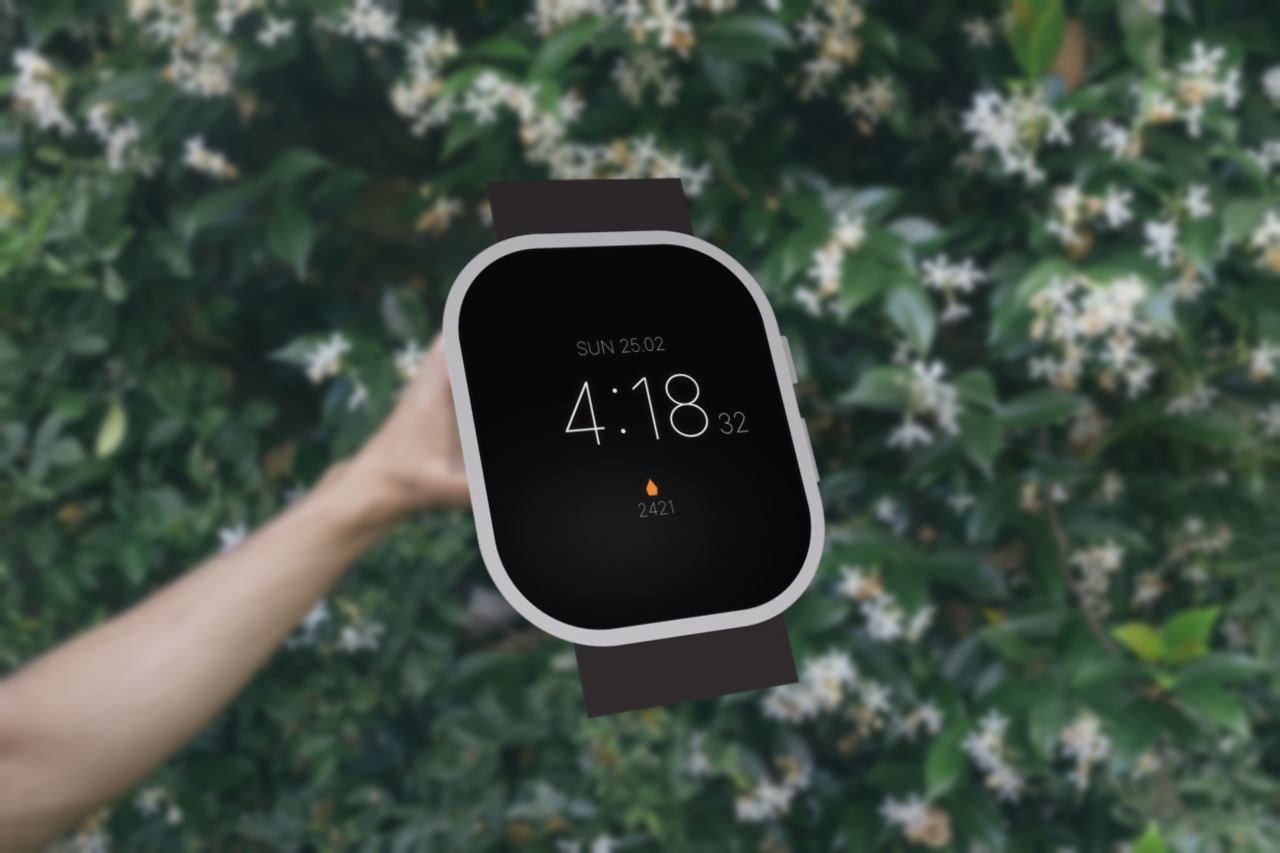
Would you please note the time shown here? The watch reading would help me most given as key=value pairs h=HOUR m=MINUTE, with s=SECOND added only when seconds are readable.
h=4 m=18 s=32
